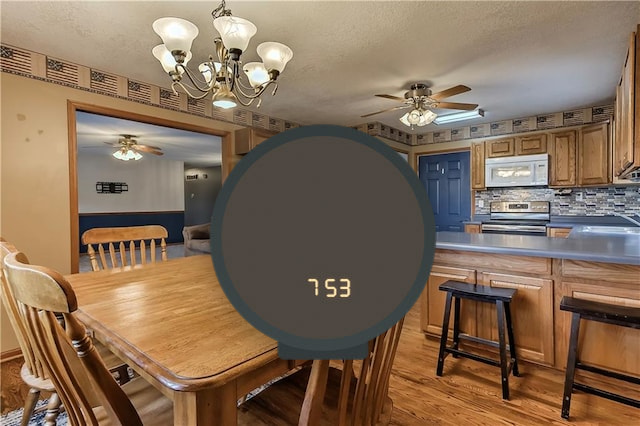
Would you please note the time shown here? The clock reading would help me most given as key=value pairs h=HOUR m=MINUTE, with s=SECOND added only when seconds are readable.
h=7 m=53
